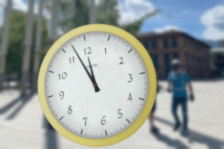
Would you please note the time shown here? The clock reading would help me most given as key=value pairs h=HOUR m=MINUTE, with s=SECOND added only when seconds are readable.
h=11 m=57
